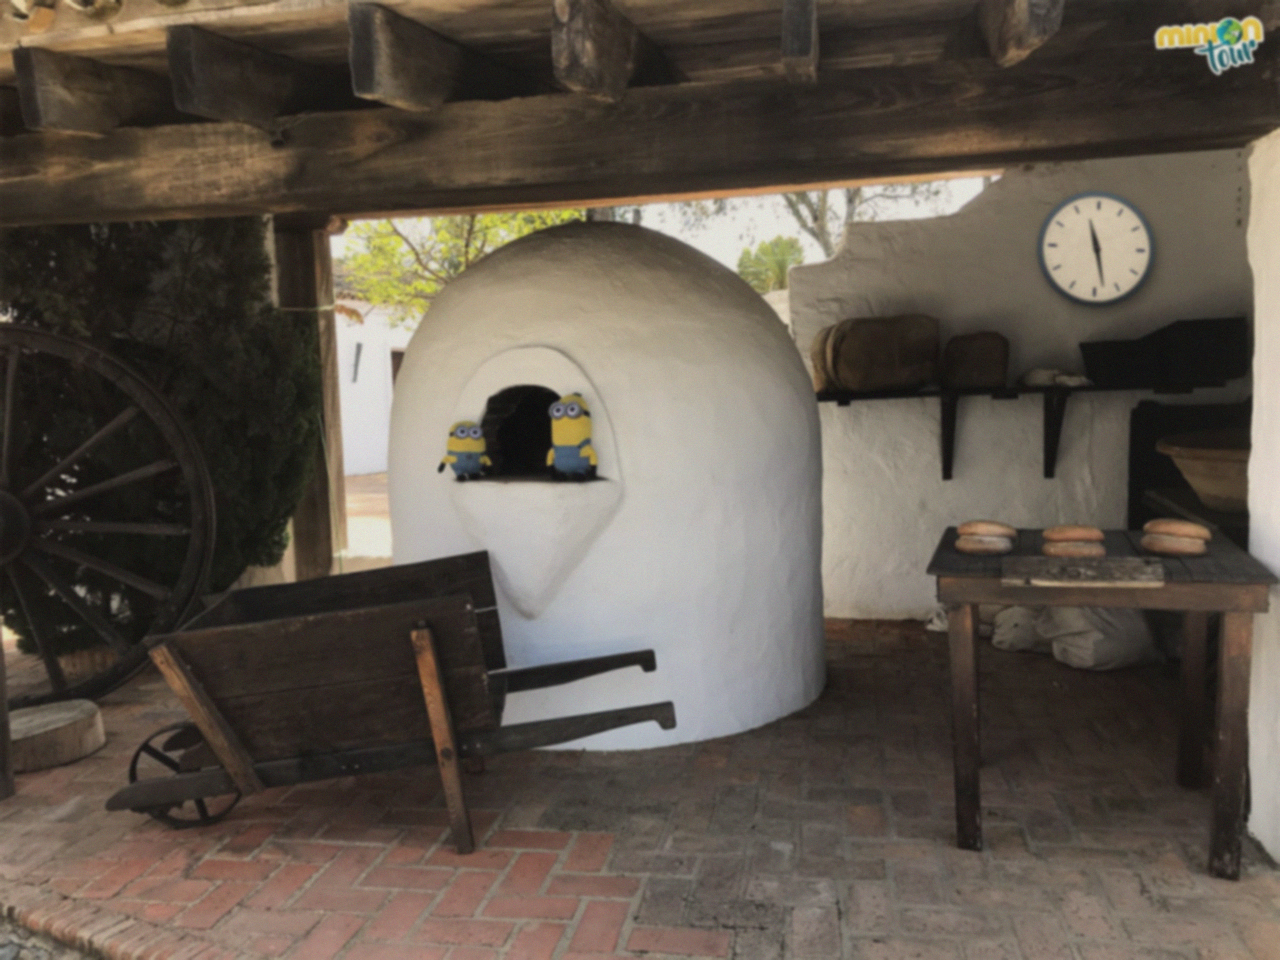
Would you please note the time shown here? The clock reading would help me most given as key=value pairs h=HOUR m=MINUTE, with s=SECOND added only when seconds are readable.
h=11 m=28
